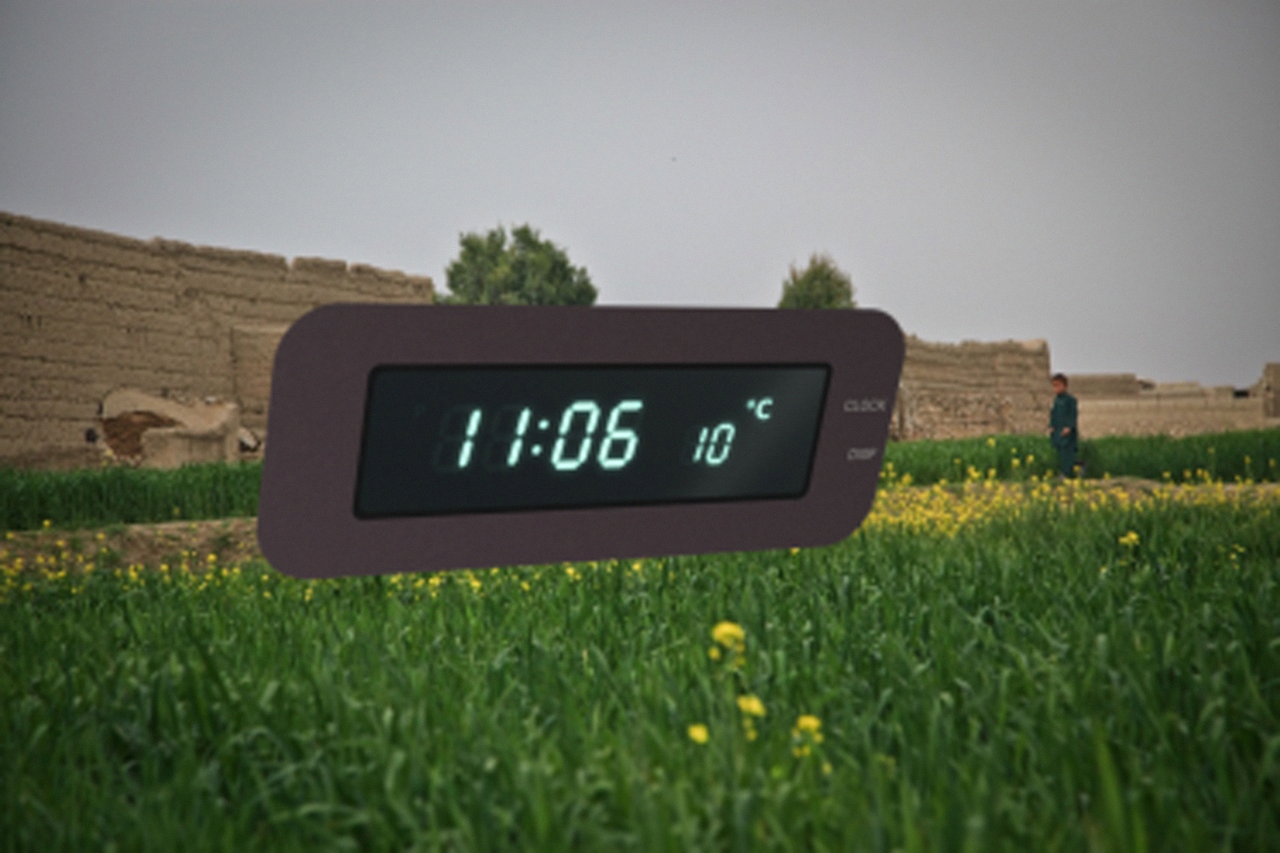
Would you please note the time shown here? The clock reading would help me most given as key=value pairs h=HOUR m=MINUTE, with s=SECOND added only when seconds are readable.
h=11 m=6
